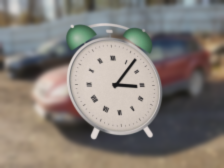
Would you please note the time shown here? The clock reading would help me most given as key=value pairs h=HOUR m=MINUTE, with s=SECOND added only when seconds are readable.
h=3 m=7
